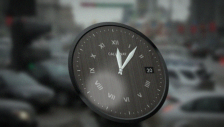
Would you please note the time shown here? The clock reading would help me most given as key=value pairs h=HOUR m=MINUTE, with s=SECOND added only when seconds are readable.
h=12 m=7
